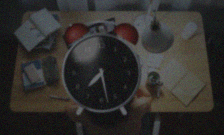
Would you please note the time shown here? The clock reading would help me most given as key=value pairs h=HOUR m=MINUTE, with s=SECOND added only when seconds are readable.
h=7 m=28
